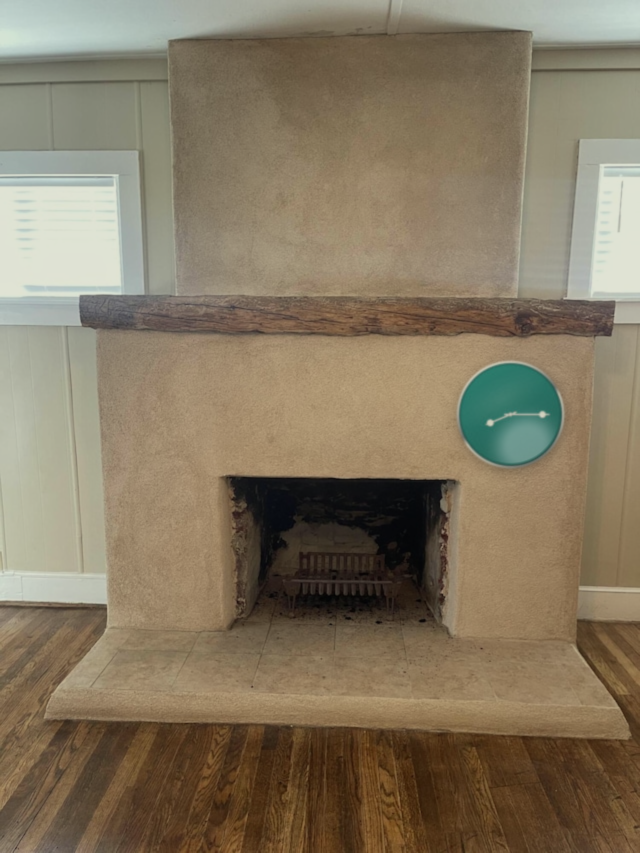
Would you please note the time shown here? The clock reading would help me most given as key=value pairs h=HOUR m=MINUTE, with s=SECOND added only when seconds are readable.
h=8 m=15
